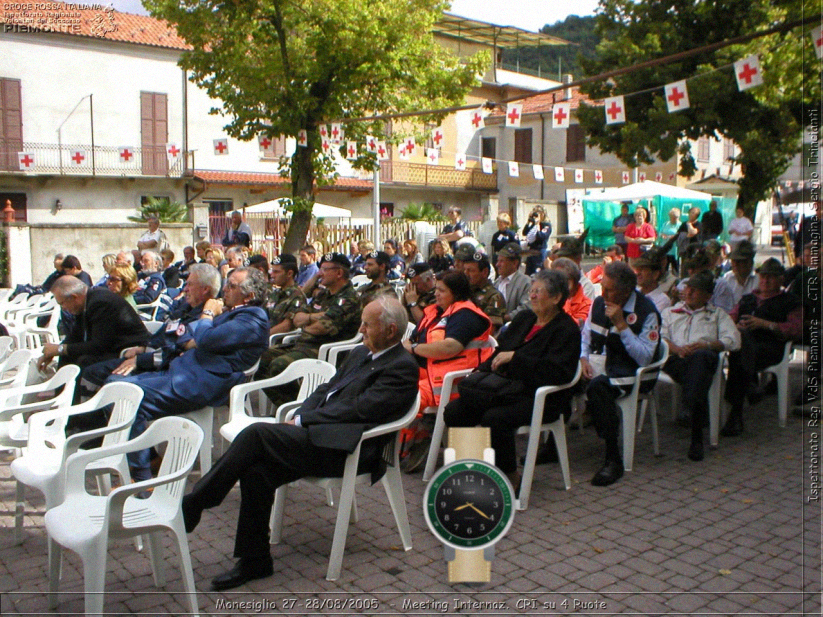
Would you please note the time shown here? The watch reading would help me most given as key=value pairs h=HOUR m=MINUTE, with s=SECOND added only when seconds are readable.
h=8 m=21
